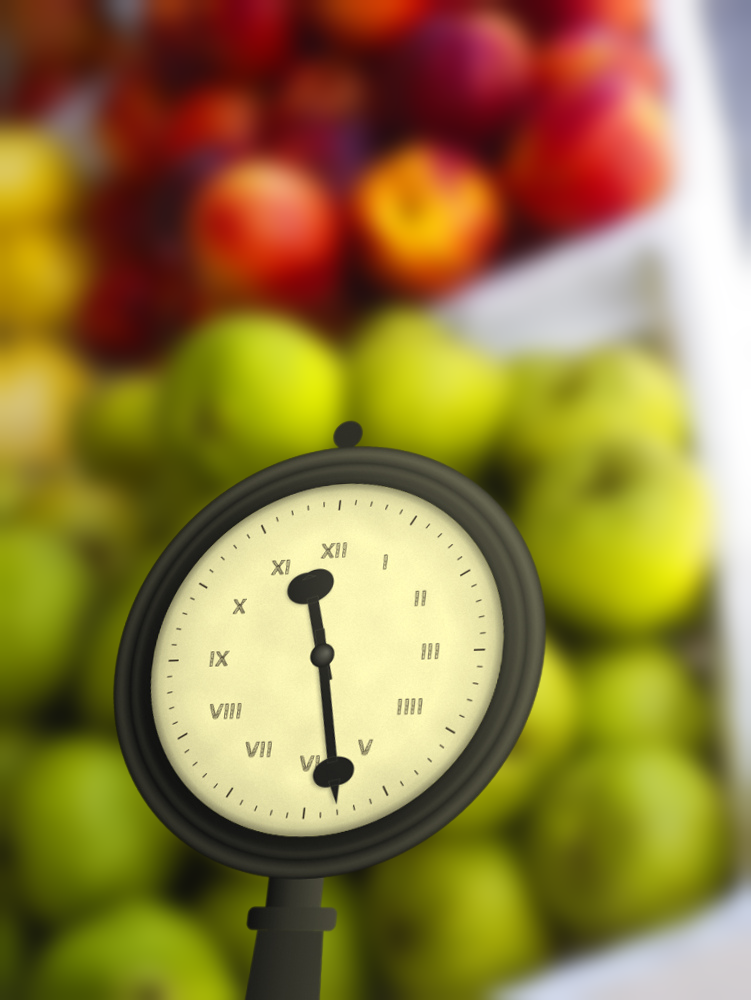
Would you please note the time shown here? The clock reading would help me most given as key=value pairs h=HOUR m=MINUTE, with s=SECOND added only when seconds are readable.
h=11 m=28
